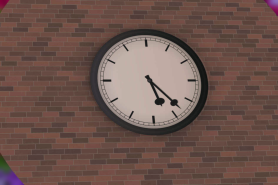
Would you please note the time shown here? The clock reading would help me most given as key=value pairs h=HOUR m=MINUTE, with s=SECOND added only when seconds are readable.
h=5 m=23
